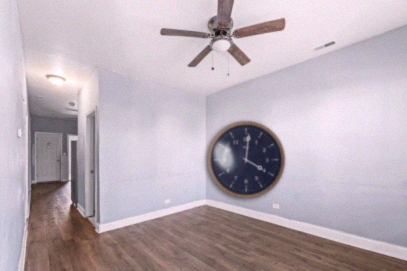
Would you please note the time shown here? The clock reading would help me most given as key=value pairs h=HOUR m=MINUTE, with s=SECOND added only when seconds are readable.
h=4 m=1
